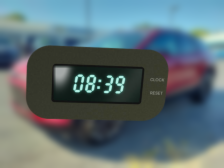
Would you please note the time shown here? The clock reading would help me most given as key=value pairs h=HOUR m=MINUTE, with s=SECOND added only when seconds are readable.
h=8 m=39
